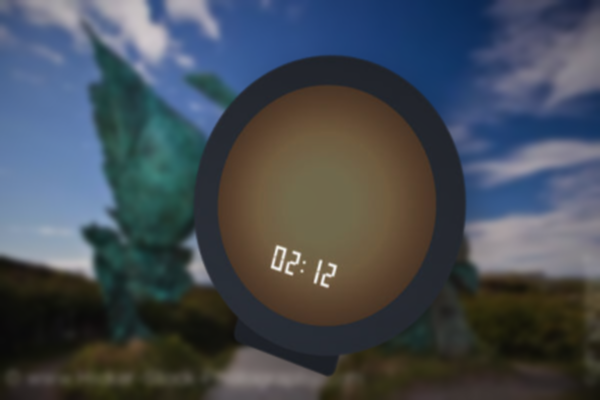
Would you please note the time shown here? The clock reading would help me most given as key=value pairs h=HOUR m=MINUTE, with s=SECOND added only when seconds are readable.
h=2 m=12
